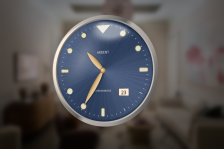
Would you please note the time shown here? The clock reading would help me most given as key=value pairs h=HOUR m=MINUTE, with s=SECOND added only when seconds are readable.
h=10 m=35
